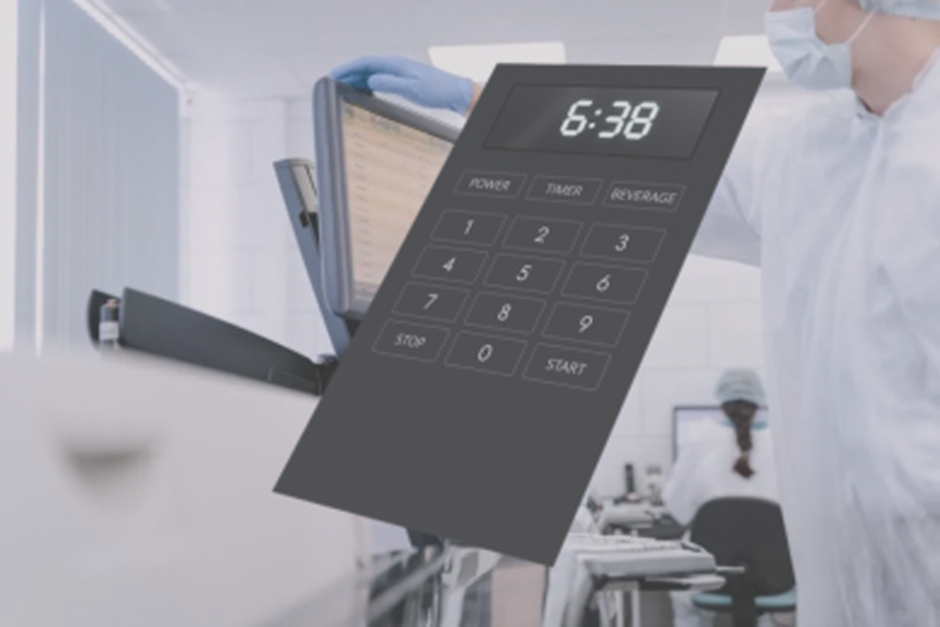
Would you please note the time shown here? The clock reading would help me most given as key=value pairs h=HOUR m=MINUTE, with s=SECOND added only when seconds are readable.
h=6 m=38
